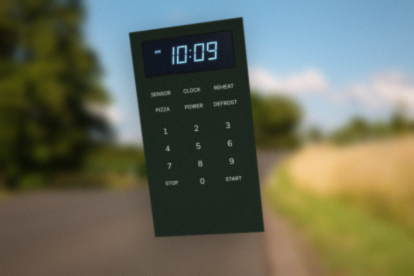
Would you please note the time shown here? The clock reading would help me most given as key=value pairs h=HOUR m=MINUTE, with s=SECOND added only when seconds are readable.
h=10 m=9
